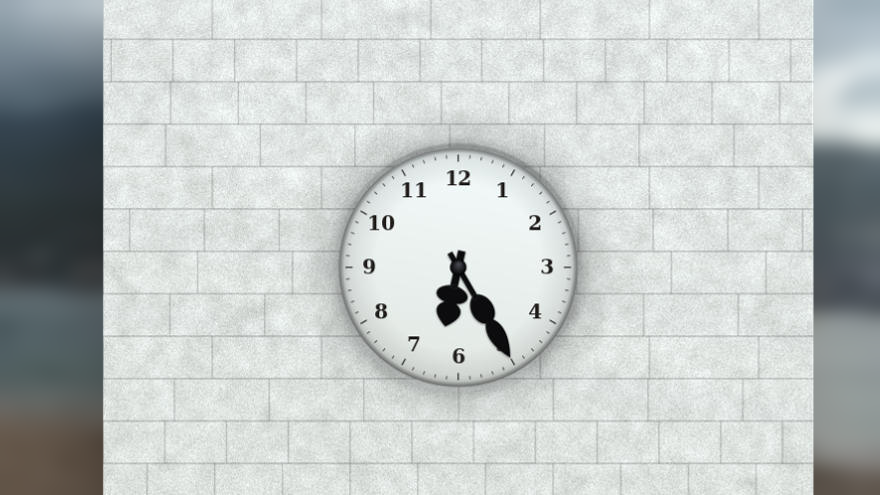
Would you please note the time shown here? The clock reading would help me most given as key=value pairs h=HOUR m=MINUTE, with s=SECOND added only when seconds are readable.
h=6 m=25
